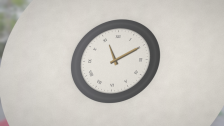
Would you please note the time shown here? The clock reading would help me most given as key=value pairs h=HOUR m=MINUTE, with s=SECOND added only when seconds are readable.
h=11 m=10
